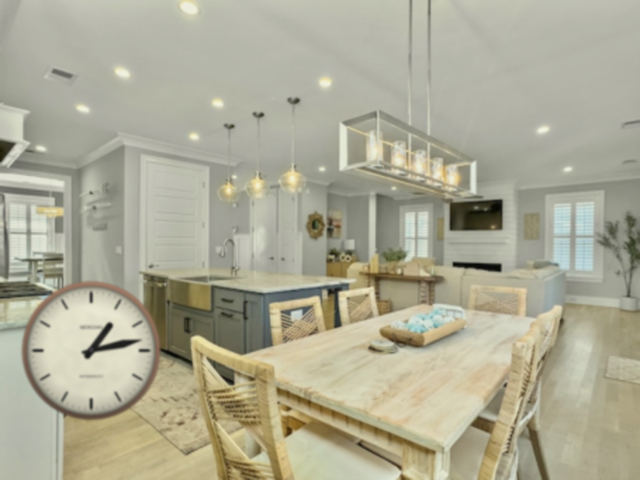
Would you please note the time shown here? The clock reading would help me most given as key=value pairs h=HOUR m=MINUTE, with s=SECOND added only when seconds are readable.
h=1 m=13
